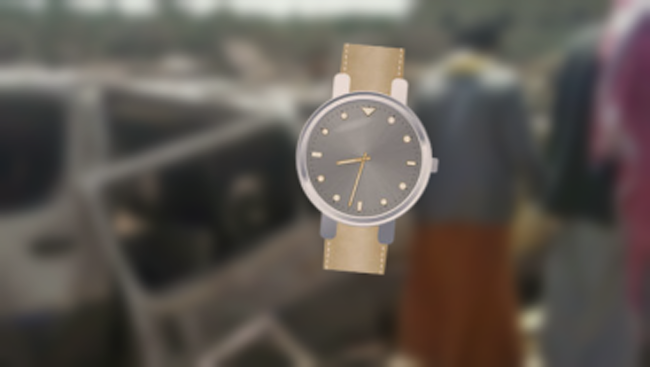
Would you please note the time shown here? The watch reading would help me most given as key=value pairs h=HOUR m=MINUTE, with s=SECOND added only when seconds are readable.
h=8 m=32
